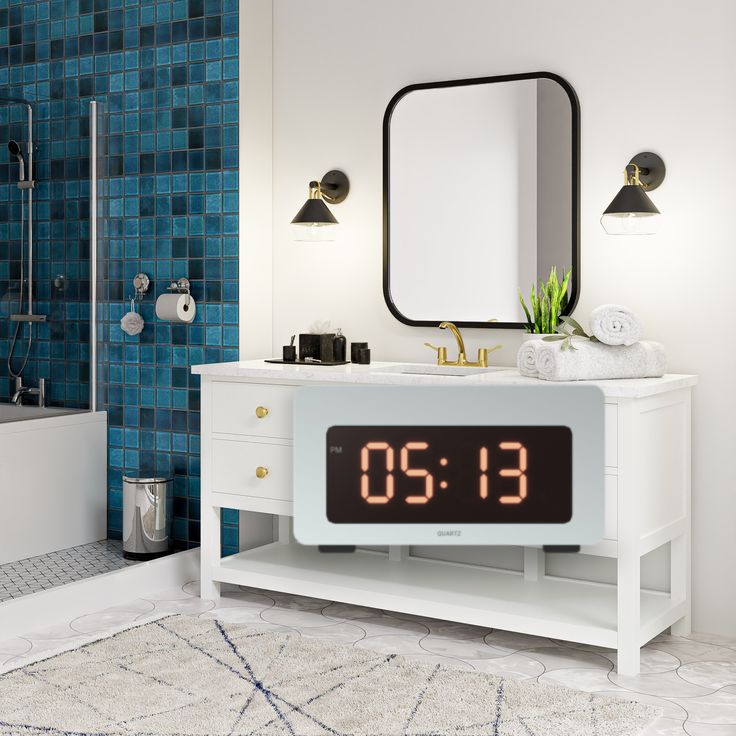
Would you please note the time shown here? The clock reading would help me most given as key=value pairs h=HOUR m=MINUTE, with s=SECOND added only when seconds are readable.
h=5 m=13
